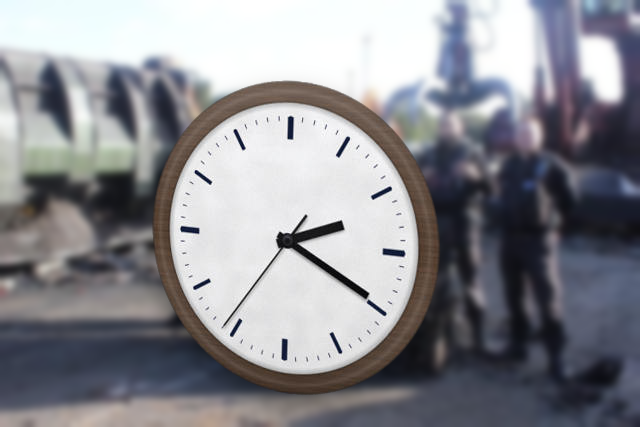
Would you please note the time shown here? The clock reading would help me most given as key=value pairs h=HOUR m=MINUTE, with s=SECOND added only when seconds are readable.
h=2 m=19 s=36
